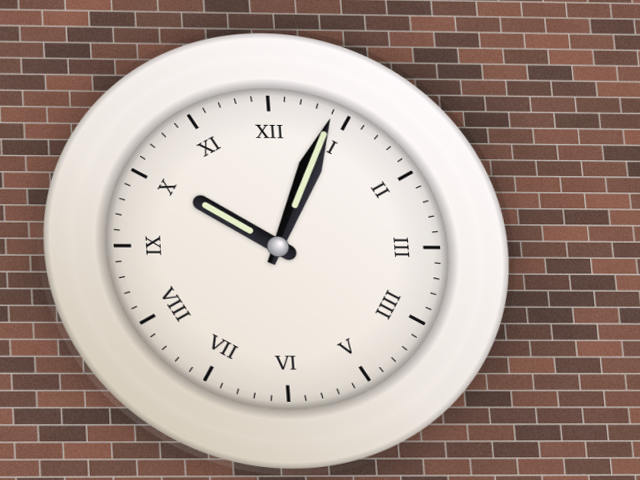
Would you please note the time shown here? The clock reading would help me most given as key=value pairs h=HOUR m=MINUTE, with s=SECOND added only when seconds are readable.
h=10 m=4
